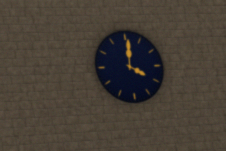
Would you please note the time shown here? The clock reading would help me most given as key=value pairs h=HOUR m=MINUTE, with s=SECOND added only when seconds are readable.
h=4 m=1
